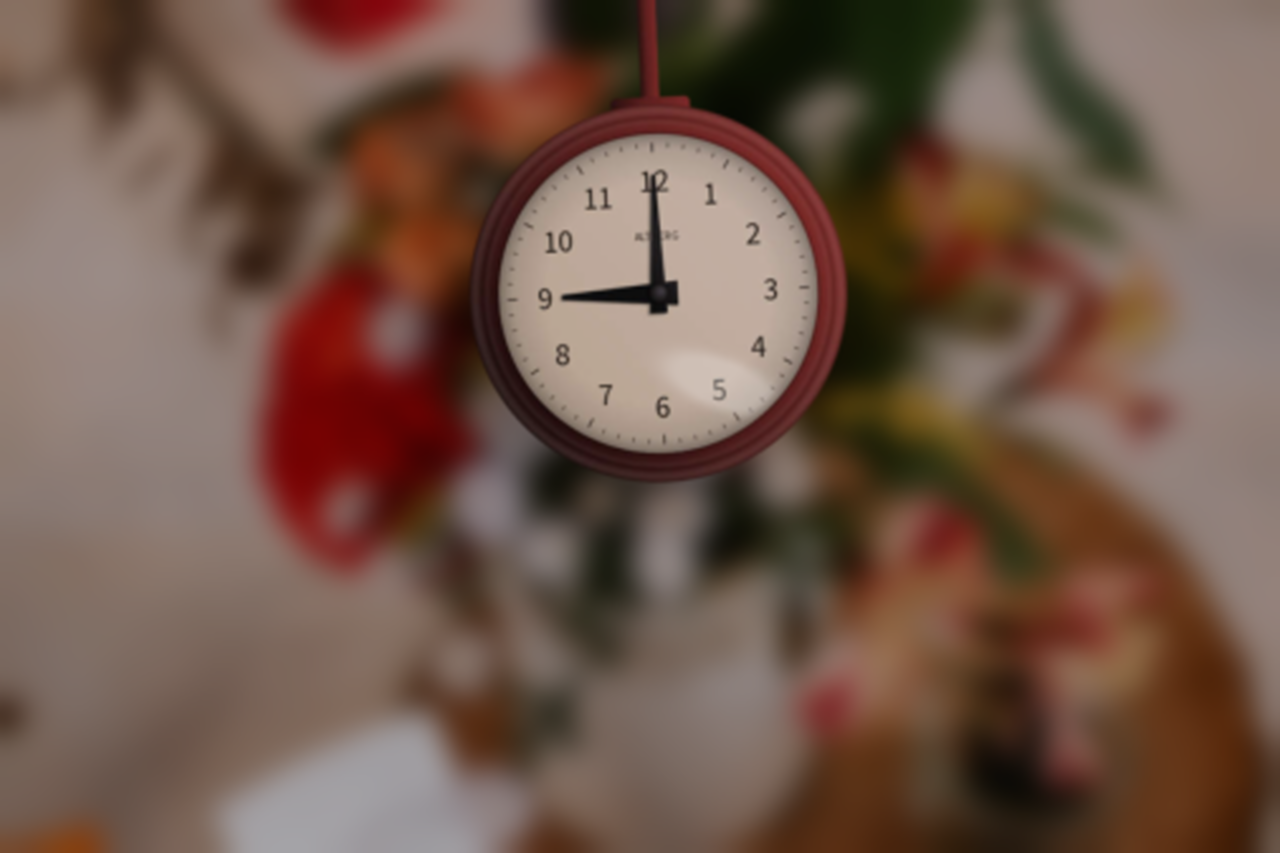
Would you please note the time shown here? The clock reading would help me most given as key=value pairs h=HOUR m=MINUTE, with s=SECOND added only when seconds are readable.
h=9 m=0
